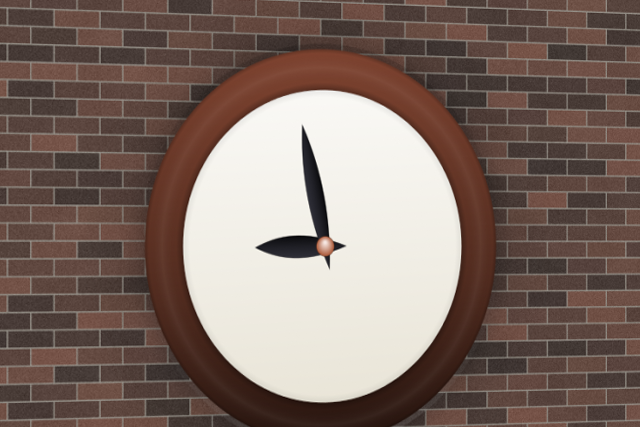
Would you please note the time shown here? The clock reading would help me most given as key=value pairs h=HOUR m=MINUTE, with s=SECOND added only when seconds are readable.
h=8 m=58
